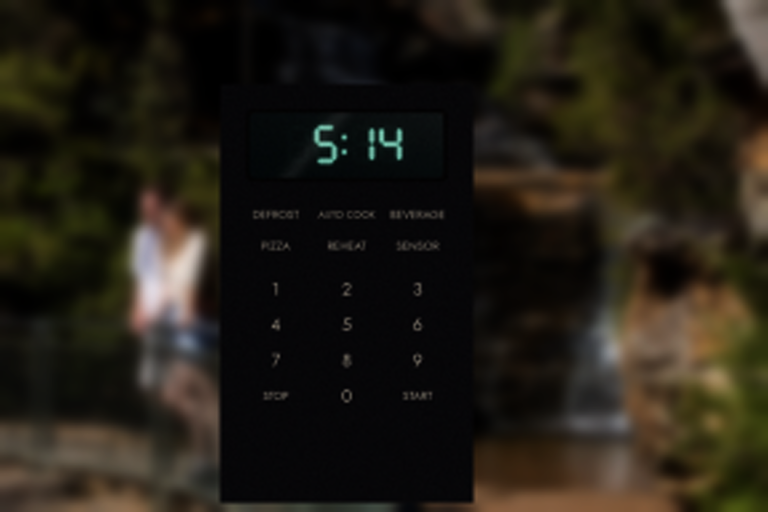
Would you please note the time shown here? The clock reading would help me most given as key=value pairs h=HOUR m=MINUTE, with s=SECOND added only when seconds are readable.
h=5 m=14
